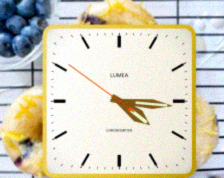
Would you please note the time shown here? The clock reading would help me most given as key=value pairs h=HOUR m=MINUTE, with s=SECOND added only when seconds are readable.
h=4 m=15 s=51
